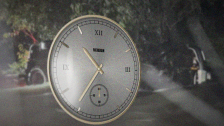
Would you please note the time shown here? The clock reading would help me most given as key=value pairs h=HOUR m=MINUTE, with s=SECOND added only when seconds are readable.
h=10 m=36
